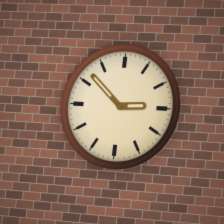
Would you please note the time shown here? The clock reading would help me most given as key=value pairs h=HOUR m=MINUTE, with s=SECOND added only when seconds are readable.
h=2 m=52
